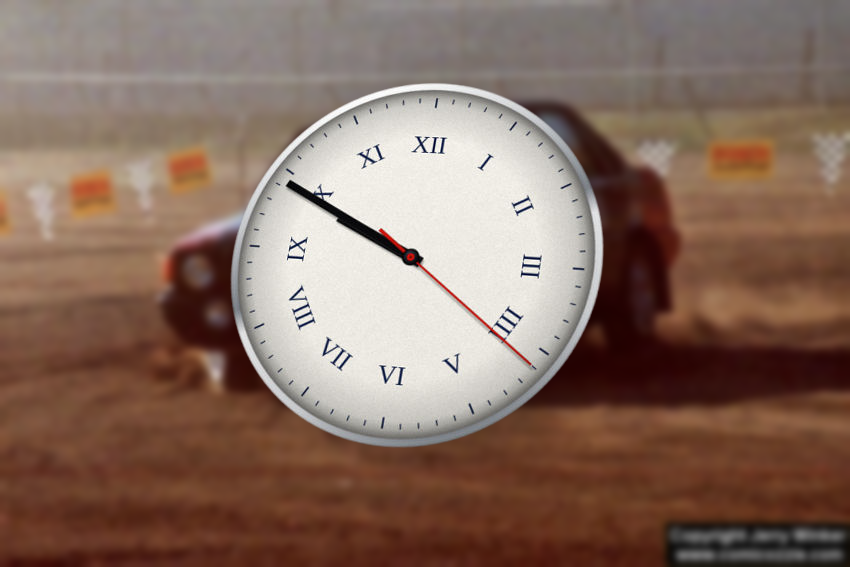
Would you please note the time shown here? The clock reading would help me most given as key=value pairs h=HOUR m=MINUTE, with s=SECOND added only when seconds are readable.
h=9 m=49 s=21
